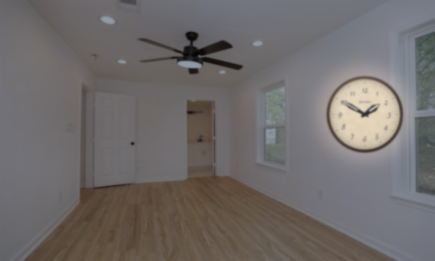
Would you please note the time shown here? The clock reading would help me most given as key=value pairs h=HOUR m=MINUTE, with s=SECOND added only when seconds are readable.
h=1 m=50
